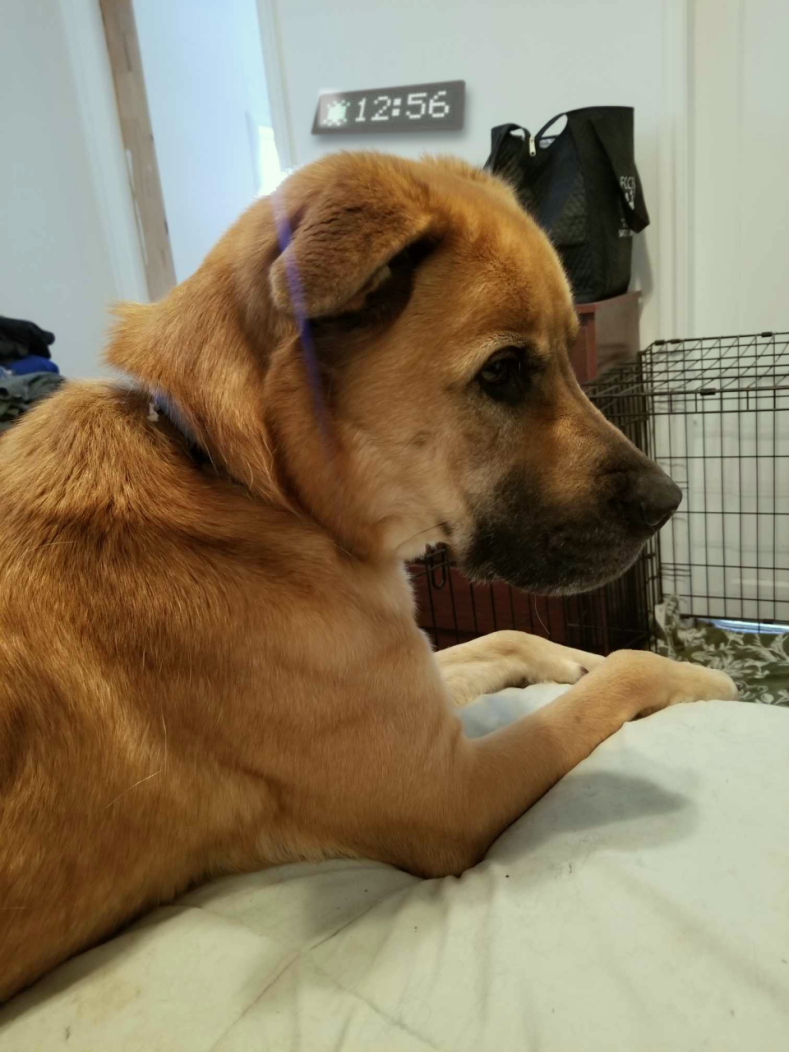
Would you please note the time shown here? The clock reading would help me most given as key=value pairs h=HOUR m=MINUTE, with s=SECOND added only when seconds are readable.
h=12 m=56
